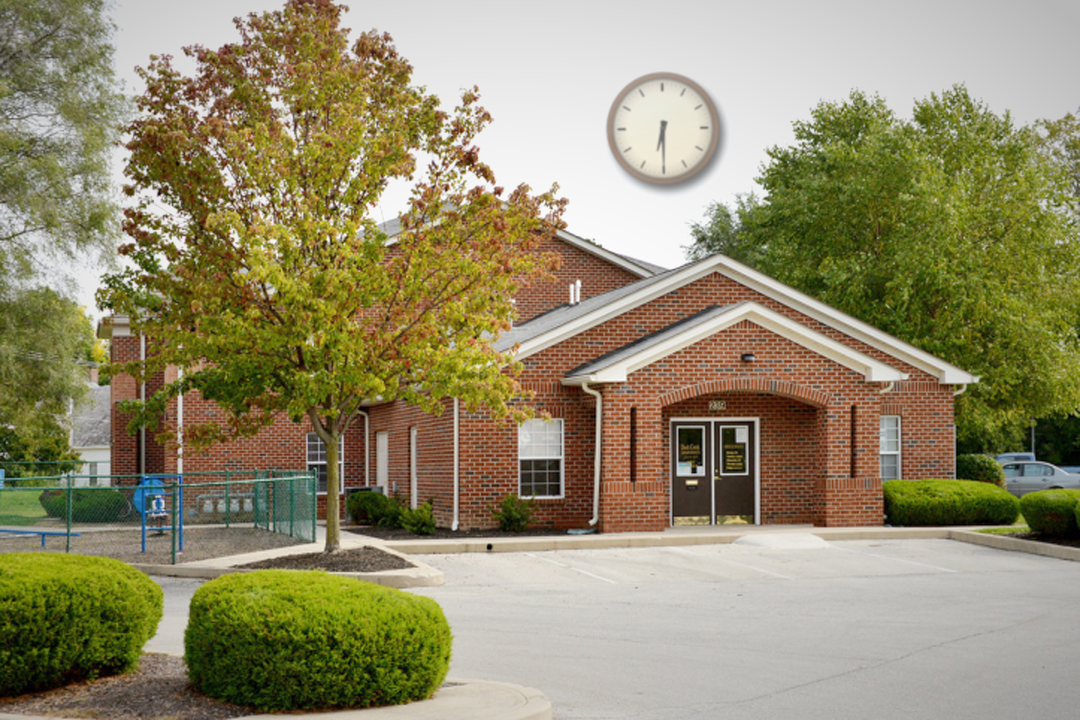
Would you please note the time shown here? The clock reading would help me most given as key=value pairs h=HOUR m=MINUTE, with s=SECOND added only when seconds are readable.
h=6 m=30
